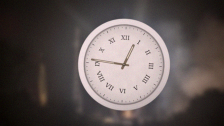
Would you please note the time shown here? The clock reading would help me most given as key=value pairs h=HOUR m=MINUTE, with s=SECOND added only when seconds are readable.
h=12 m=46
